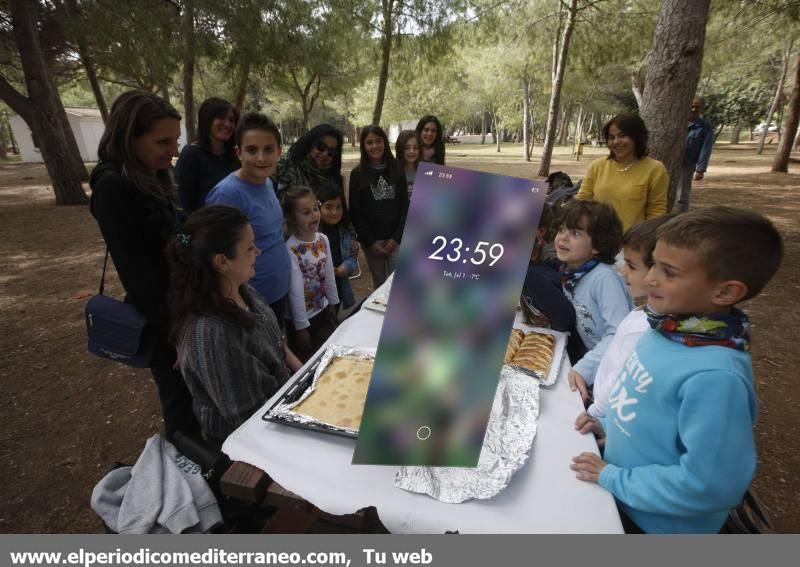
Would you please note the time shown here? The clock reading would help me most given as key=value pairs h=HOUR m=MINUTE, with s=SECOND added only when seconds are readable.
h=23 m=59
